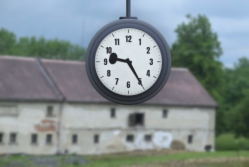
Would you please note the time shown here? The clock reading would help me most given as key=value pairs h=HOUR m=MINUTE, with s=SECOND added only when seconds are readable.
h=9 m=25
